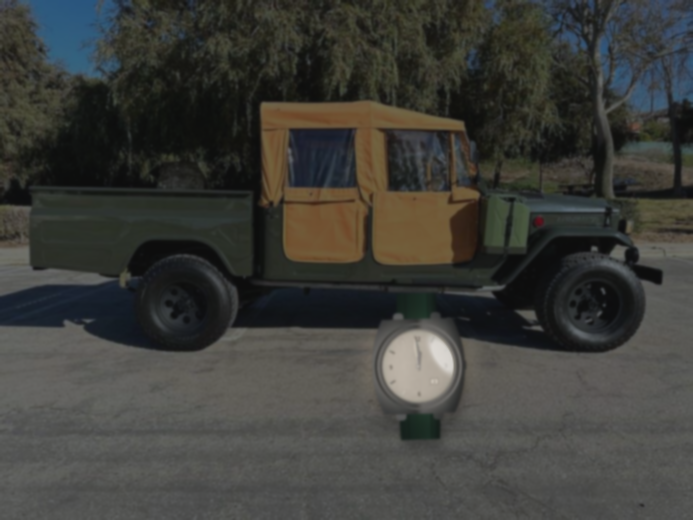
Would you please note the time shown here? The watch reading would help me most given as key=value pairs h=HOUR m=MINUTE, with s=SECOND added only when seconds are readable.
h=11 m=59
